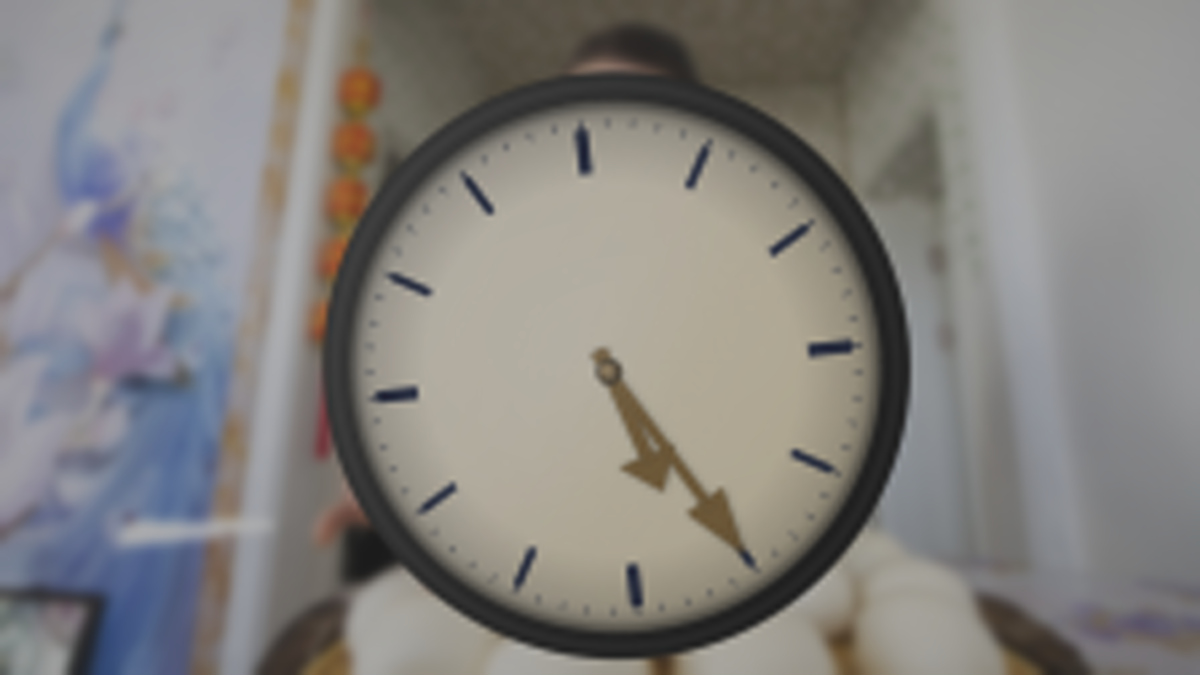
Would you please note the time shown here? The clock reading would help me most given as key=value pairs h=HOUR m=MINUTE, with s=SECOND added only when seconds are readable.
h=5 m=25
